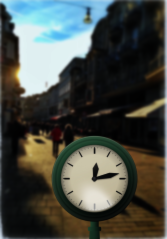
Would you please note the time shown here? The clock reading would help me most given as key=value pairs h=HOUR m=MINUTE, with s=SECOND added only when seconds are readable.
h=12 m=13
